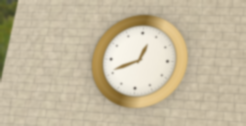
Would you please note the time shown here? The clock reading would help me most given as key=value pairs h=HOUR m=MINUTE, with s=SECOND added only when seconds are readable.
h=12 m=41
